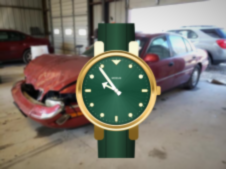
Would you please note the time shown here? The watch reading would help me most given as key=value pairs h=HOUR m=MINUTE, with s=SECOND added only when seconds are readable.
h=9 m=54
